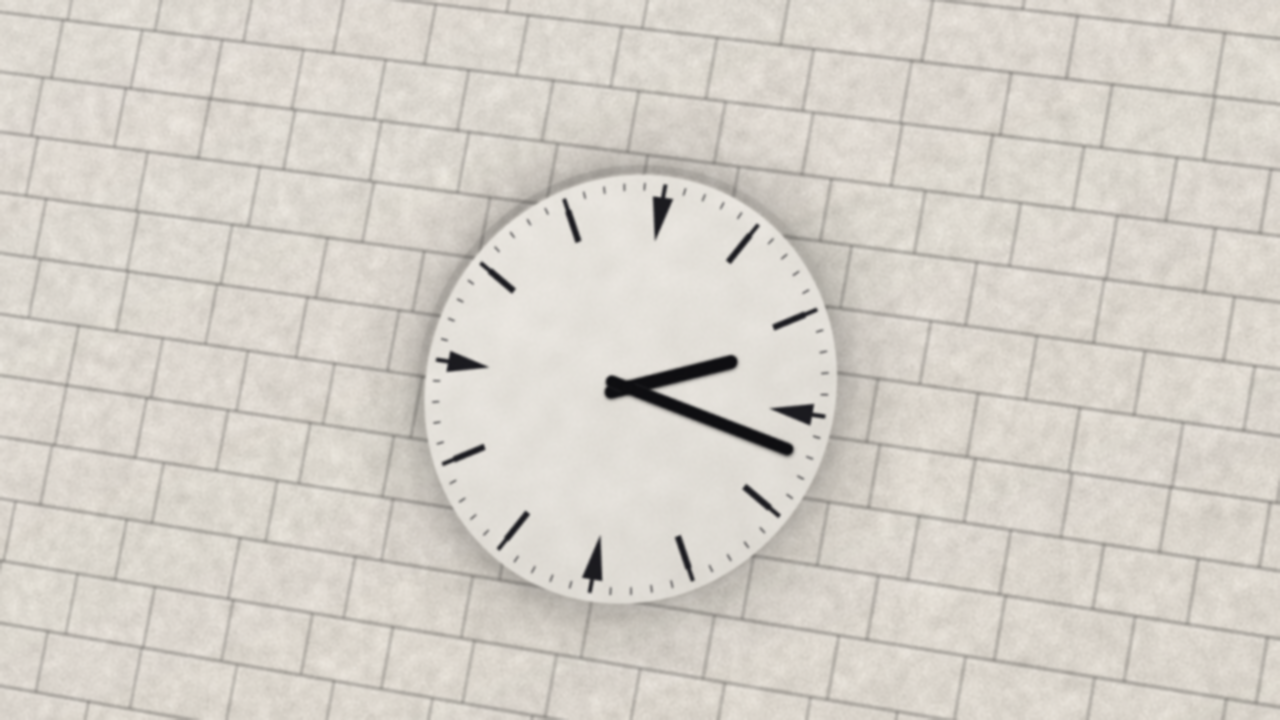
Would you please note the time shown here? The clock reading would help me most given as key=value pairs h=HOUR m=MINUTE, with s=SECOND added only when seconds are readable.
h=2 m=17
